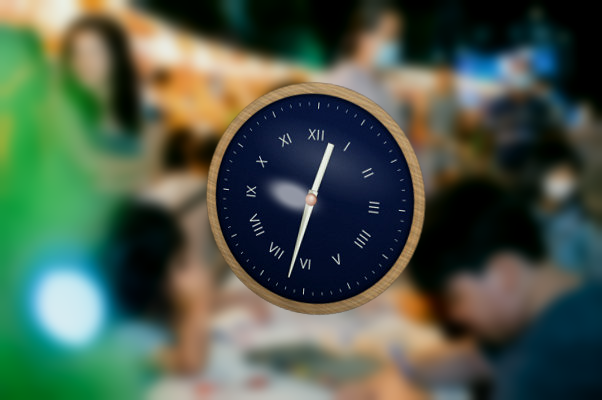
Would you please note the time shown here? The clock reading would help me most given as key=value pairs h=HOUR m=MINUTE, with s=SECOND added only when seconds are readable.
h=12 m=32
